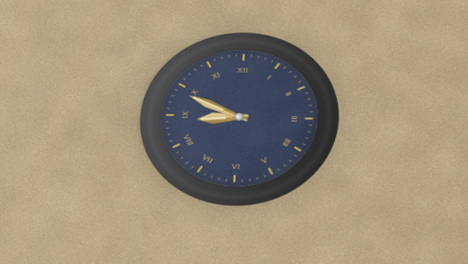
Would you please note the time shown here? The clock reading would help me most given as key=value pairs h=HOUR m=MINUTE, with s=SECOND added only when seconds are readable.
h=8 m=49
